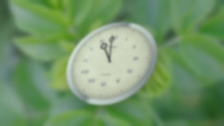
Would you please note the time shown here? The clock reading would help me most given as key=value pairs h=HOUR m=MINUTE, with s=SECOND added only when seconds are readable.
h=10 m=59
